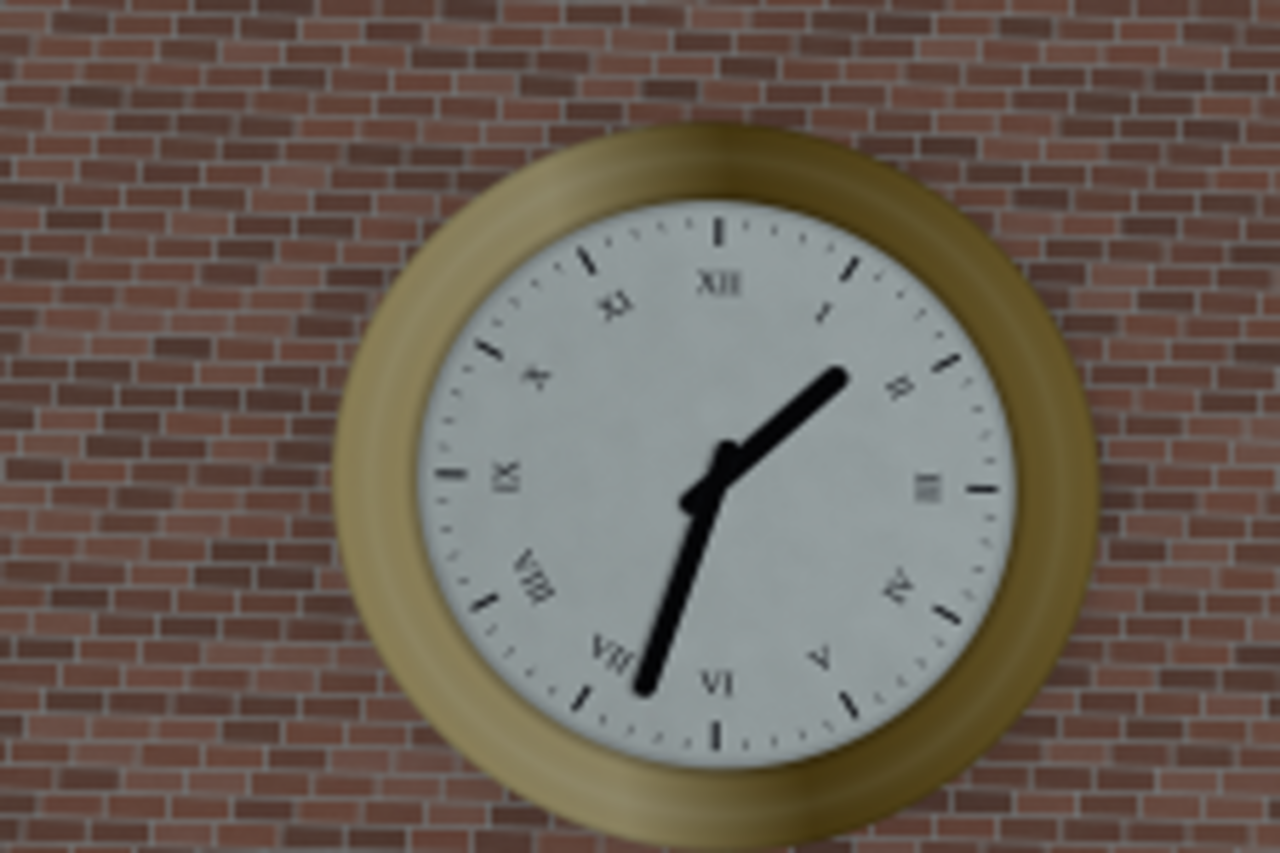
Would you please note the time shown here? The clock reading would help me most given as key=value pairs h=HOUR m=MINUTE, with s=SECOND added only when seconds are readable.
h=1 m=33
